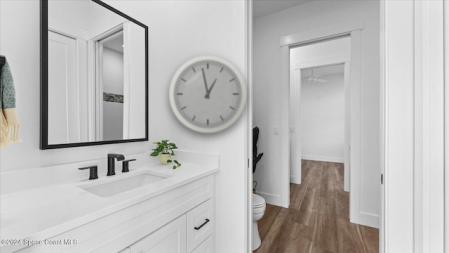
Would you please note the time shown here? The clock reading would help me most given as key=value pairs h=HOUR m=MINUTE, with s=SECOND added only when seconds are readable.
h=12 m=58
